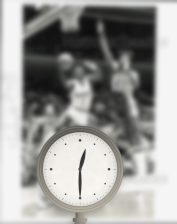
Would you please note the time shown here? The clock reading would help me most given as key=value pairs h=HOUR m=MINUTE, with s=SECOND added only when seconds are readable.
h=12 m=30
